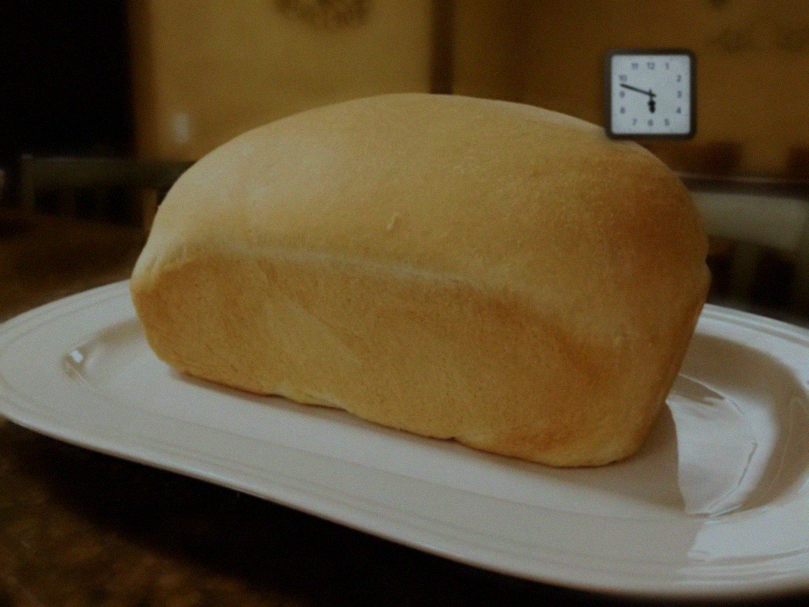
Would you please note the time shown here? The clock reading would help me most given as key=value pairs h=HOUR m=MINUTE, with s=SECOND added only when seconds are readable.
h=5 m=48
